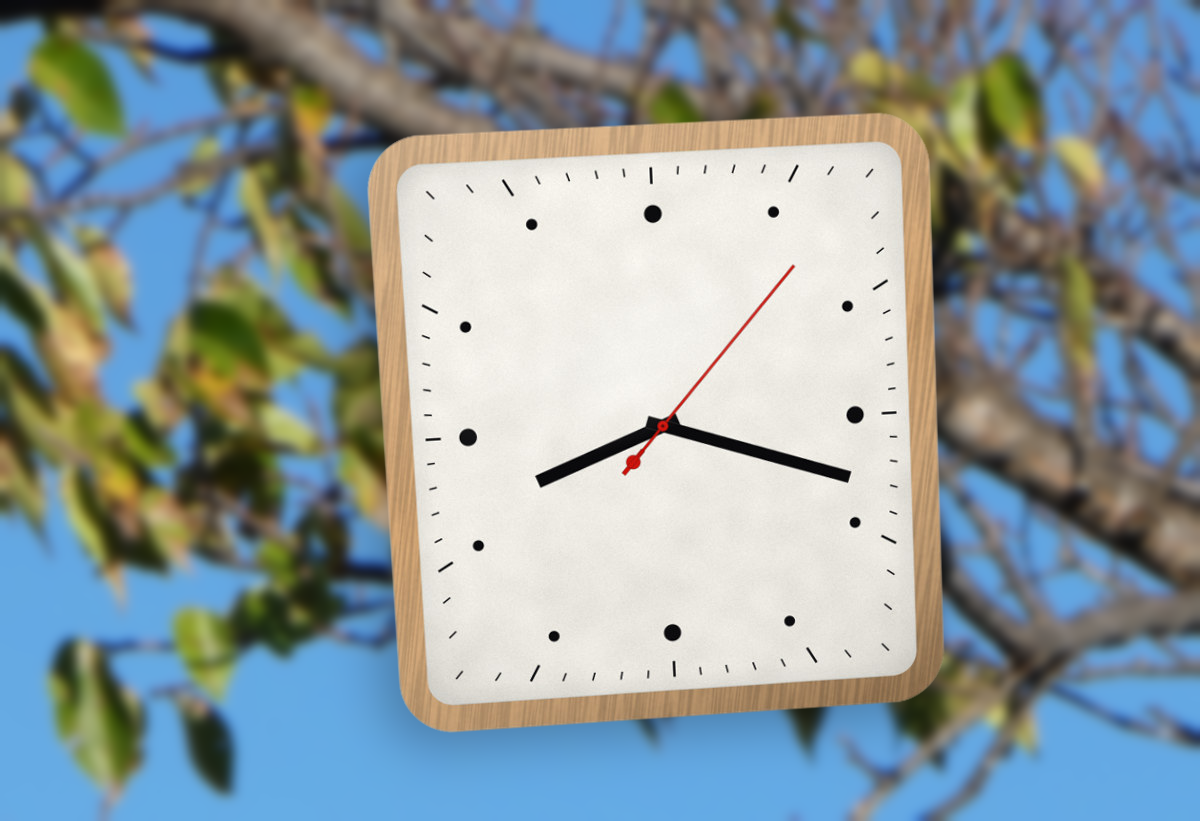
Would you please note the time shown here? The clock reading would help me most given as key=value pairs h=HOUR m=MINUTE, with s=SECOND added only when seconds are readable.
h=8 m=18 s=7
